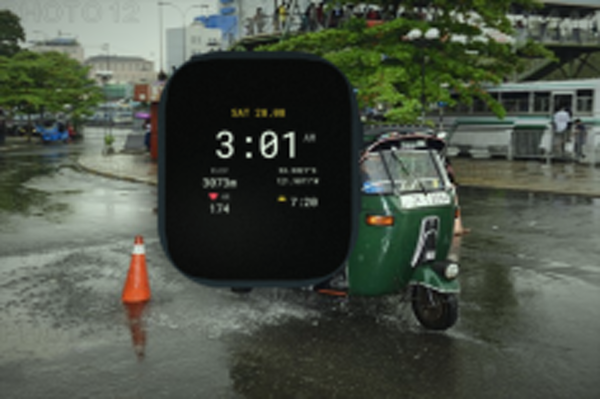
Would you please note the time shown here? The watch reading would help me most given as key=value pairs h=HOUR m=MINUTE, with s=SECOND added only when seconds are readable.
h=3 m=1
